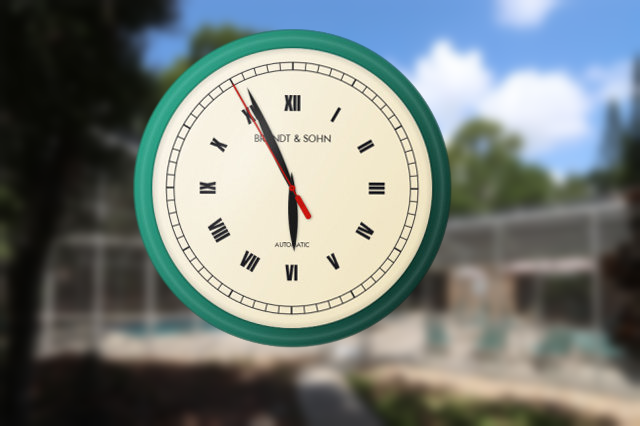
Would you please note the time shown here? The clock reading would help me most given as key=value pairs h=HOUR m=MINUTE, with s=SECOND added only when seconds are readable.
h=5 m=55 s=55
